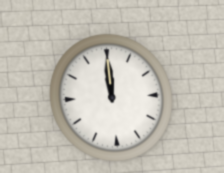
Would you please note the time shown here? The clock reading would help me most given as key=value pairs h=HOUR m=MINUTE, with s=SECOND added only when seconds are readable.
h=12 m=0
